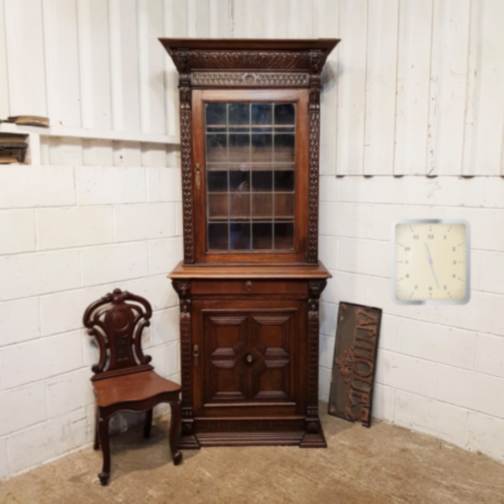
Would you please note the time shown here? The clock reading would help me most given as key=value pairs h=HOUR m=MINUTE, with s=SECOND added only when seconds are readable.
h=11 m=27
